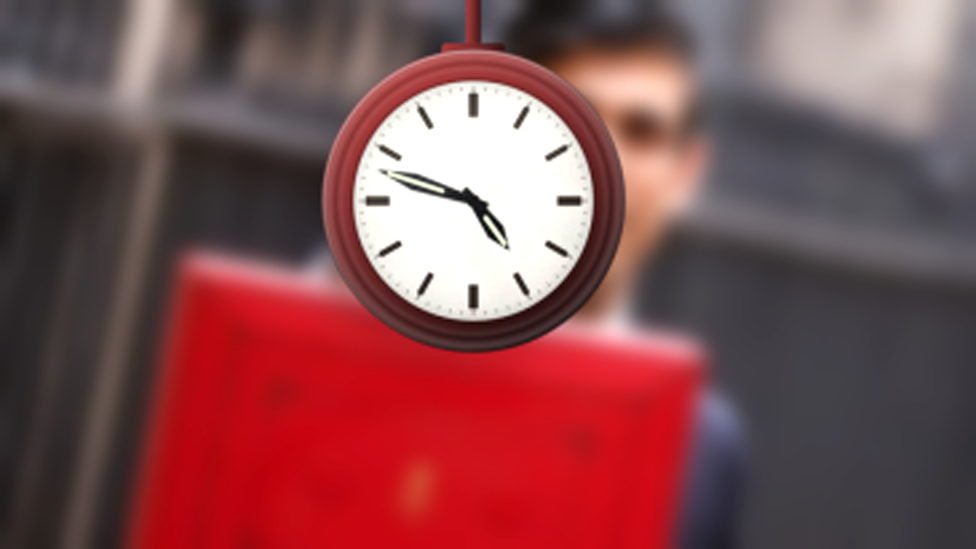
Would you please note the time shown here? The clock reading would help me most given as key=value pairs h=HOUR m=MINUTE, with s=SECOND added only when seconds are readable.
h=4 m=48
